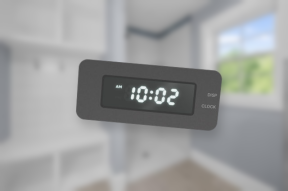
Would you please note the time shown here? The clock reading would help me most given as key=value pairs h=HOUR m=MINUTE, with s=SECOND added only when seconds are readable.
h=10 m=2
